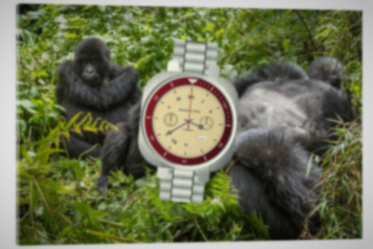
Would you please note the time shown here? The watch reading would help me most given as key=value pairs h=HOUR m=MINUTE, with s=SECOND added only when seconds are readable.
h=3 m=39
